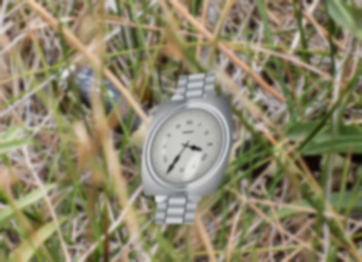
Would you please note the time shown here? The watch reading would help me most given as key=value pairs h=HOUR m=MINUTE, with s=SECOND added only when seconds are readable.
h=3 m=35
